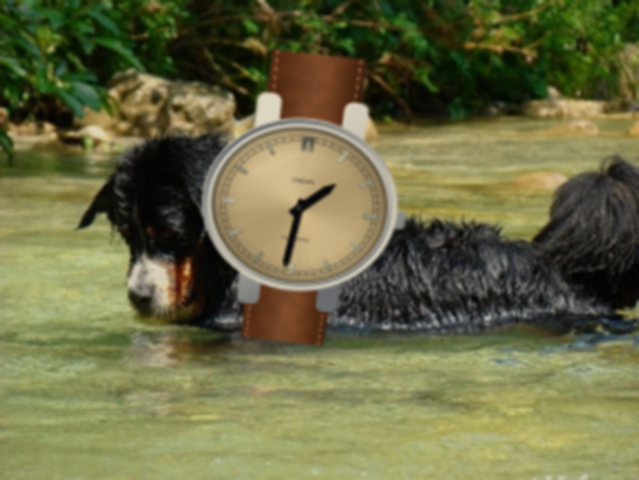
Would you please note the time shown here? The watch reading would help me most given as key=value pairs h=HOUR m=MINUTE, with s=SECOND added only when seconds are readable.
h=1 m=31
